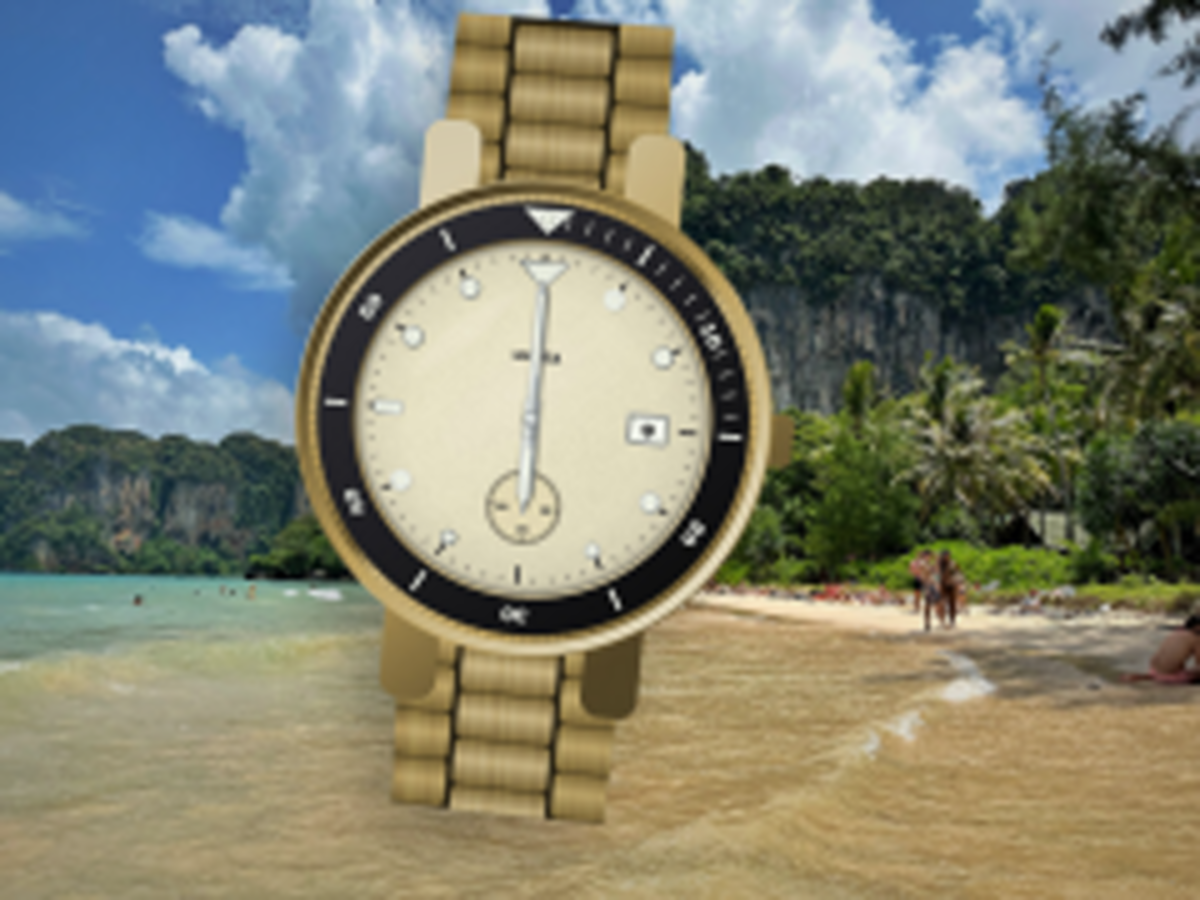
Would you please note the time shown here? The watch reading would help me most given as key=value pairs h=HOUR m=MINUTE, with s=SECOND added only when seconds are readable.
h=6 m=0
